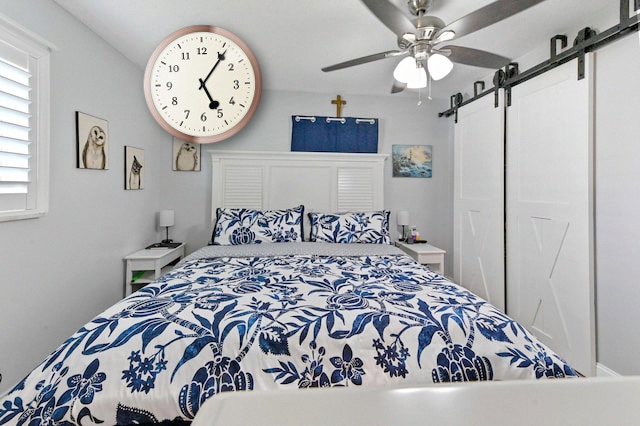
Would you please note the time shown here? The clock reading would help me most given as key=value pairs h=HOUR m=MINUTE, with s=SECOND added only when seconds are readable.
h=5 m=6
